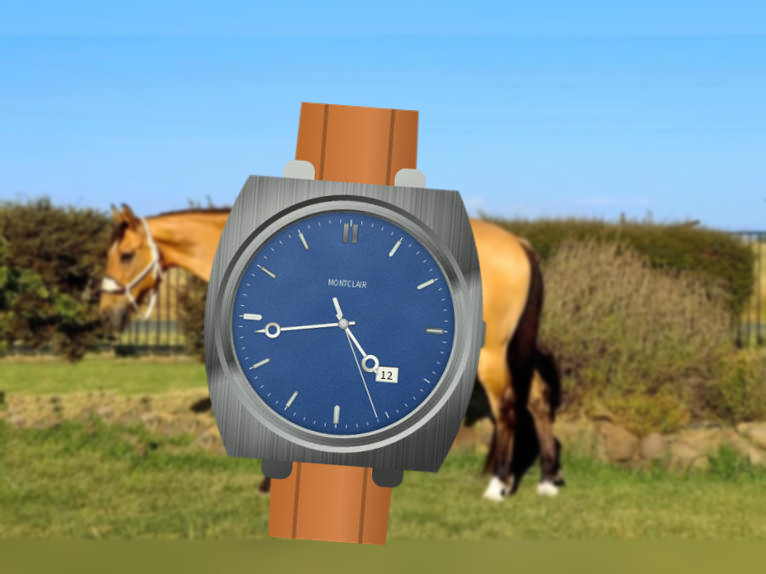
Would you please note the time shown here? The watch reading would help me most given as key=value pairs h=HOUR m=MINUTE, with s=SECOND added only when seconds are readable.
h=4 m=43 s=26
